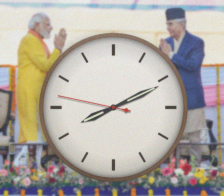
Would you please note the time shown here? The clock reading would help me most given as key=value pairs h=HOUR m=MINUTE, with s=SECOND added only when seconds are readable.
h=8 m=10 s=47
